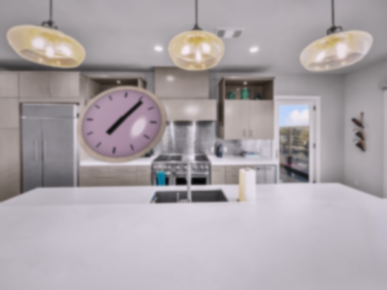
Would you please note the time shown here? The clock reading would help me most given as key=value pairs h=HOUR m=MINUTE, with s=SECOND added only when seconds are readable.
h=7 m=6
